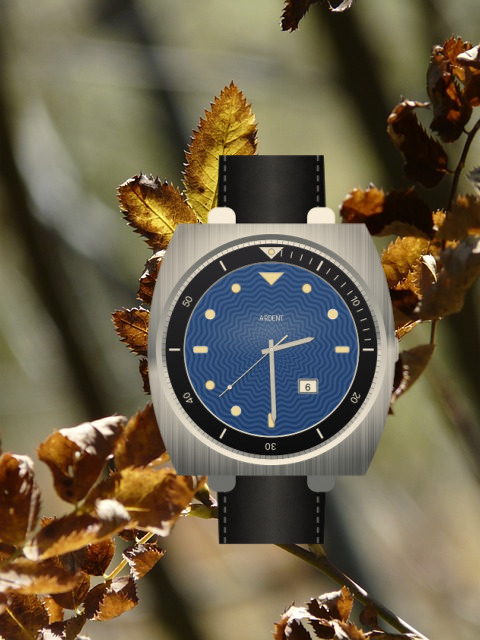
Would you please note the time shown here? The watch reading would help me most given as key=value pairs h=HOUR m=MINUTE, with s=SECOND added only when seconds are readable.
h=2 m=29 s=38
